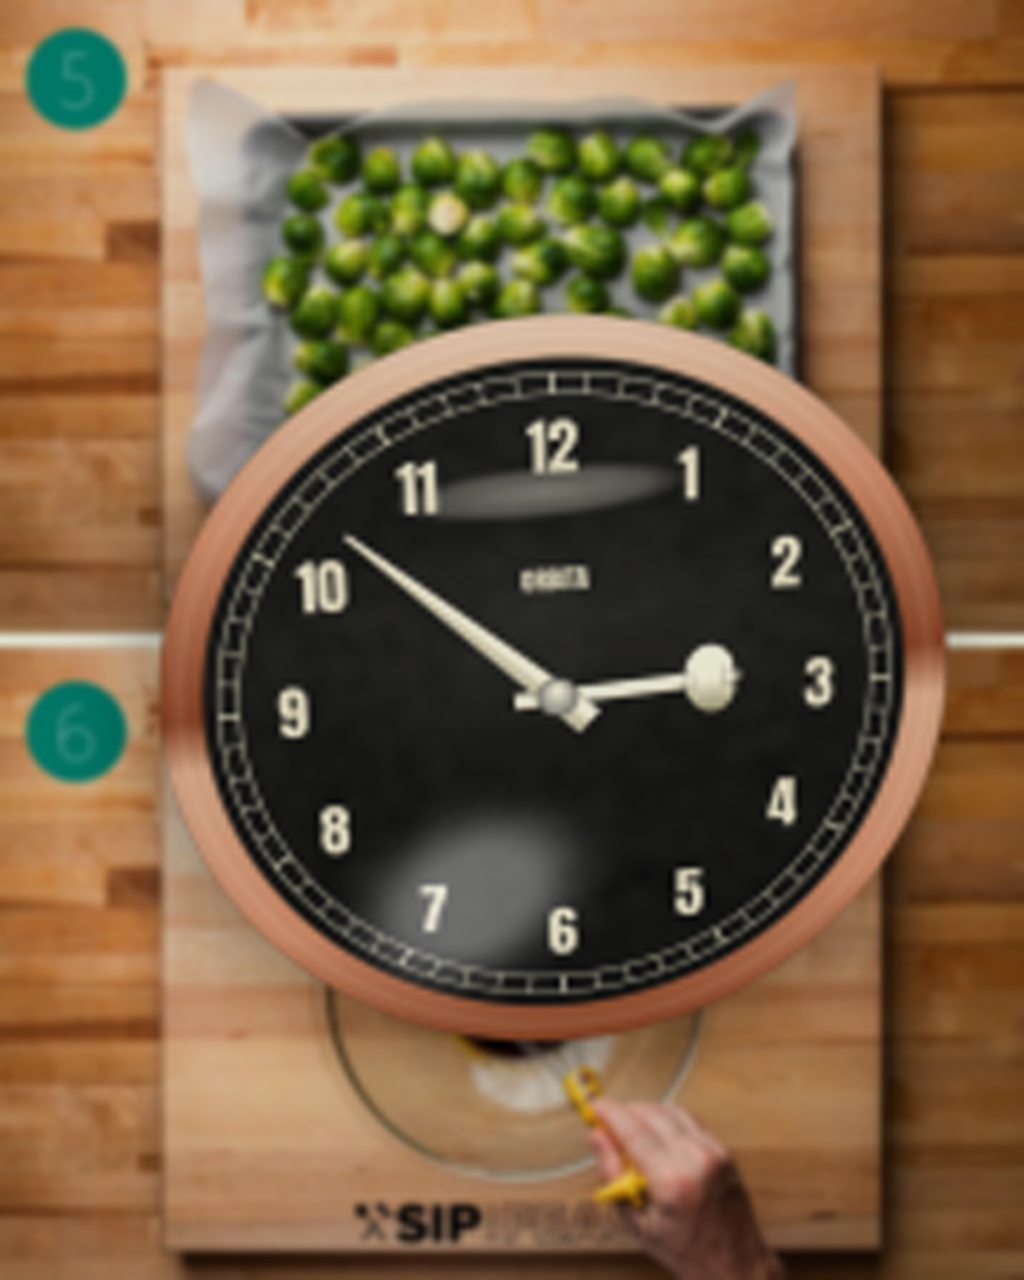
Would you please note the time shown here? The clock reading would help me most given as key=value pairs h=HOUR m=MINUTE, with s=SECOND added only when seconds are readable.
h=2 m=52
